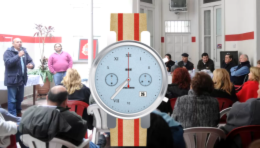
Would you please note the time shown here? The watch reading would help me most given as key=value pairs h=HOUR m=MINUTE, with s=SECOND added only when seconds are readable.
h=7 m=37
